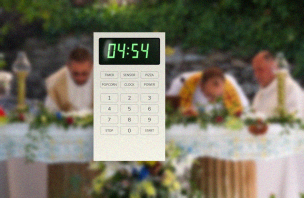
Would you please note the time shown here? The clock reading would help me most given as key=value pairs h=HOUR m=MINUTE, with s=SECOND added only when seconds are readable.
h=4 m=54
